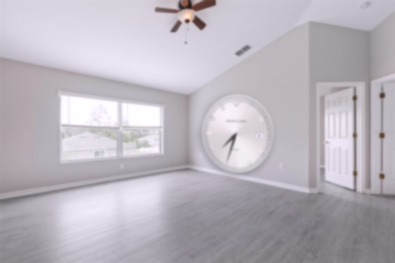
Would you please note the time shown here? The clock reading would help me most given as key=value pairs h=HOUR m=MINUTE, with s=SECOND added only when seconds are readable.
h=7 m=33
